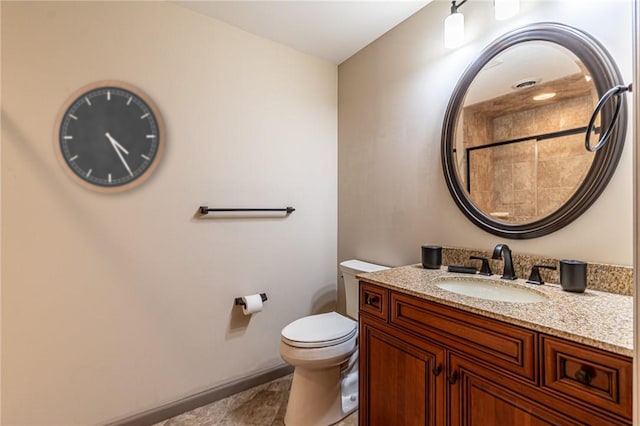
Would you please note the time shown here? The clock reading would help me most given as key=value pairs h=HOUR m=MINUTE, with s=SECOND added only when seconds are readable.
h=4 m=25
